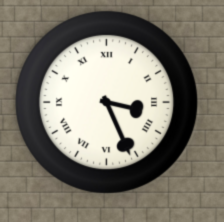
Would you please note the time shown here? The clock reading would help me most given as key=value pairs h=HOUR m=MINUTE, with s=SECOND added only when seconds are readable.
h=3 m=26
